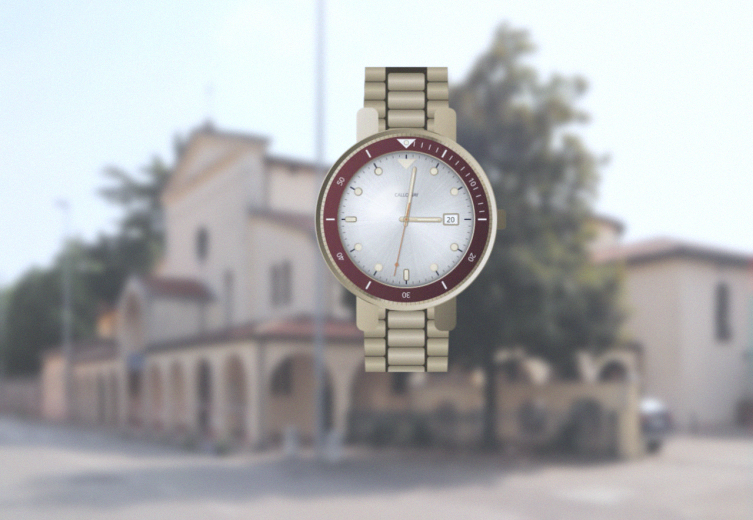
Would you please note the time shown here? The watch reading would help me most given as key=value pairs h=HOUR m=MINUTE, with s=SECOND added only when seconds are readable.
h=3 m=1 s=32
